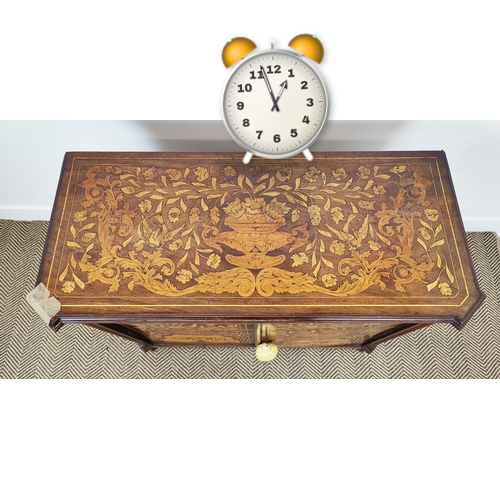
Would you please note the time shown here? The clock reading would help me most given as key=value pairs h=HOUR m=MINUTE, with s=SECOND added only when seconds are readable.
h=12 m=57
